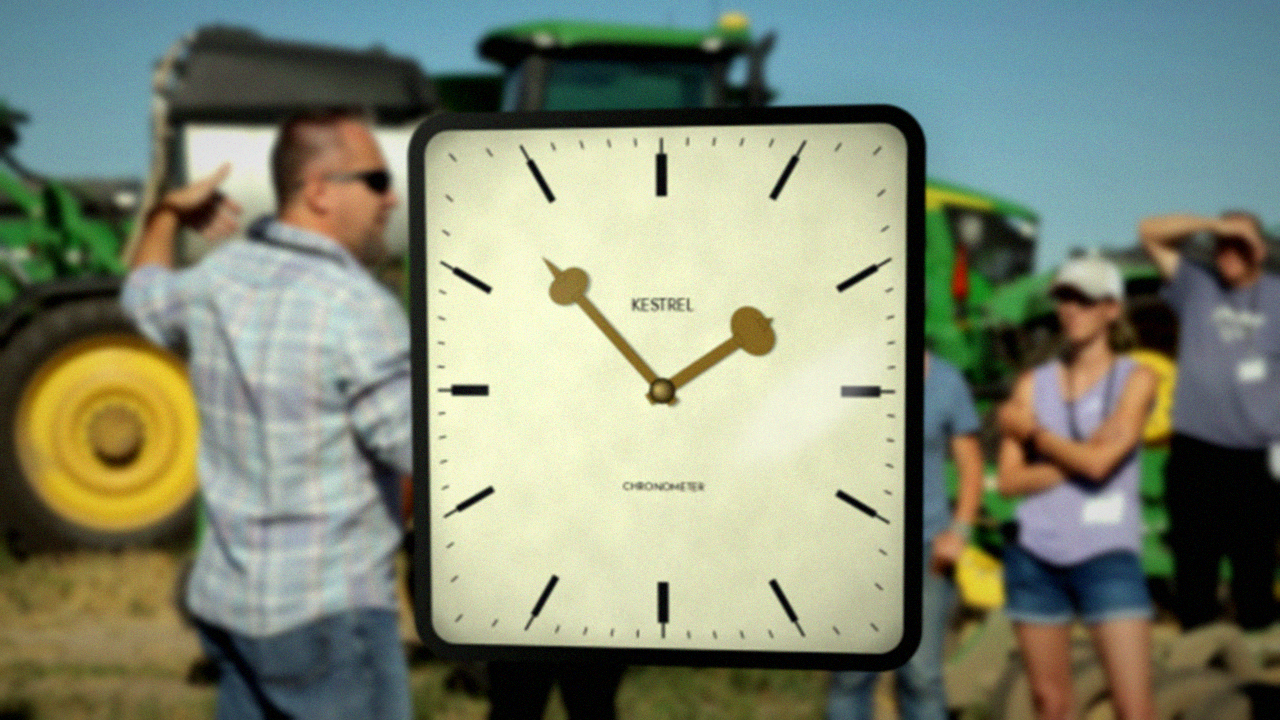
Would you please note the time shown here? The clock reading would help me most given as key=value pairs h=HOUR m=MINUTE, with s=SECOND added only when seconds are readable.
h=1 m=53
